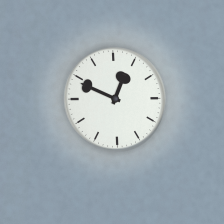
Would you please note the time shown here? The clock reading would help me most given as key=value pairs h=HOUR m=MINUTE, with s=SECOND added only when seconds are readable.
h=12 m=49
